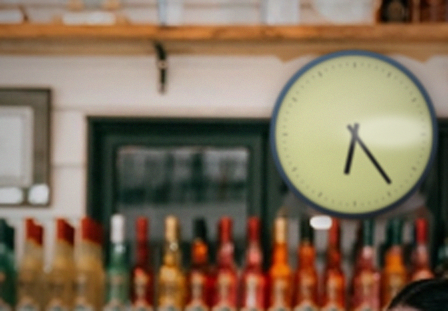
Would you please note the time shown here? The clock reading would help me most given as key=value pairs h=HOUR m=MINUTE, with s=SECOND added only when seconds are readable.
h=6 m=24
